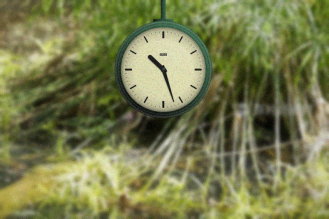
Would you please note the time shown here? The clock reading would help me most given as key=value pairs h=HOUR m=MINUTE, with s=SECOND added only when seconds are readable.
h=10 m=27
